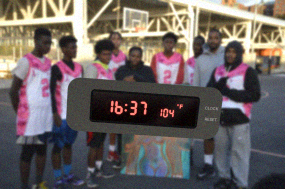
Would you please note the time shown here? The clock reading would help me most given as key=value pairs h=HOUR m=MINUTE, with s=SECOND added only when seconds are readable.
h=16 m=37
